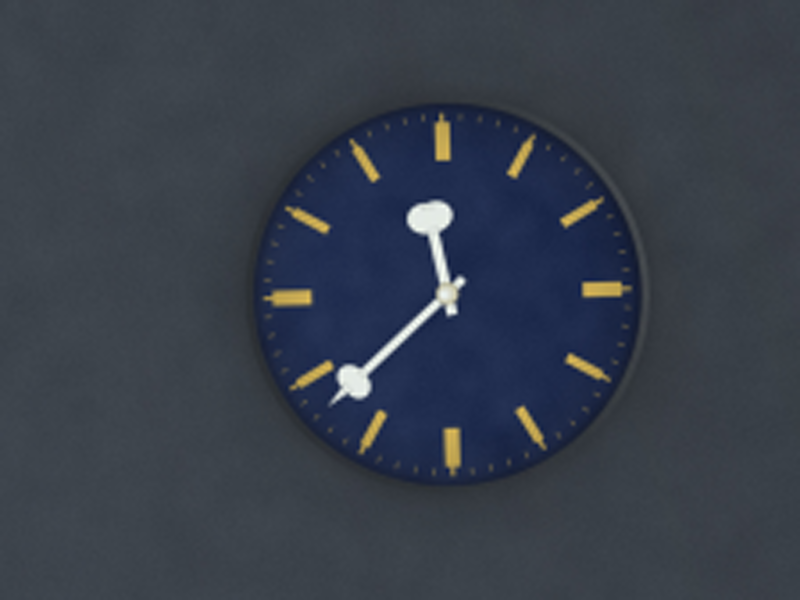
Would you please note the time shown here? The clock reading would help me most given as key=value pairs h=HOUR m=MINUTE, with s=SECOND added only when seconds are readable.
h=11 m=38
